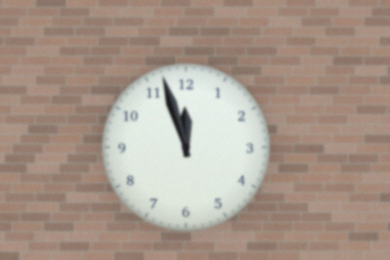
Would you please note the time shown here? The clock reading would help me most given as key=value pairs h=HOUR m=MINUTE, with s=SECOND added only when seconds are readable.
h=11 m=57
